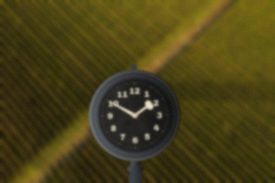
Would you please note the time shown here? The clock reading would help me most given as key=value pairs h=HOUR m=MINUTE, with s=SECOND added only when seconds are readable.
h=1 m=50
